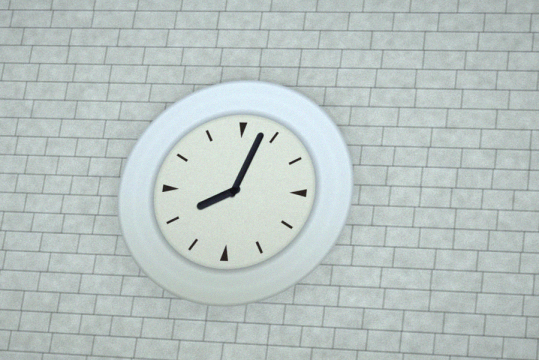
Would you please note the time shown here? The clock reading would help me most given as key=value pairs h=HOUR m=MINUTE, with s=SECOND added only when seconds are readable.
h=8 m=3
